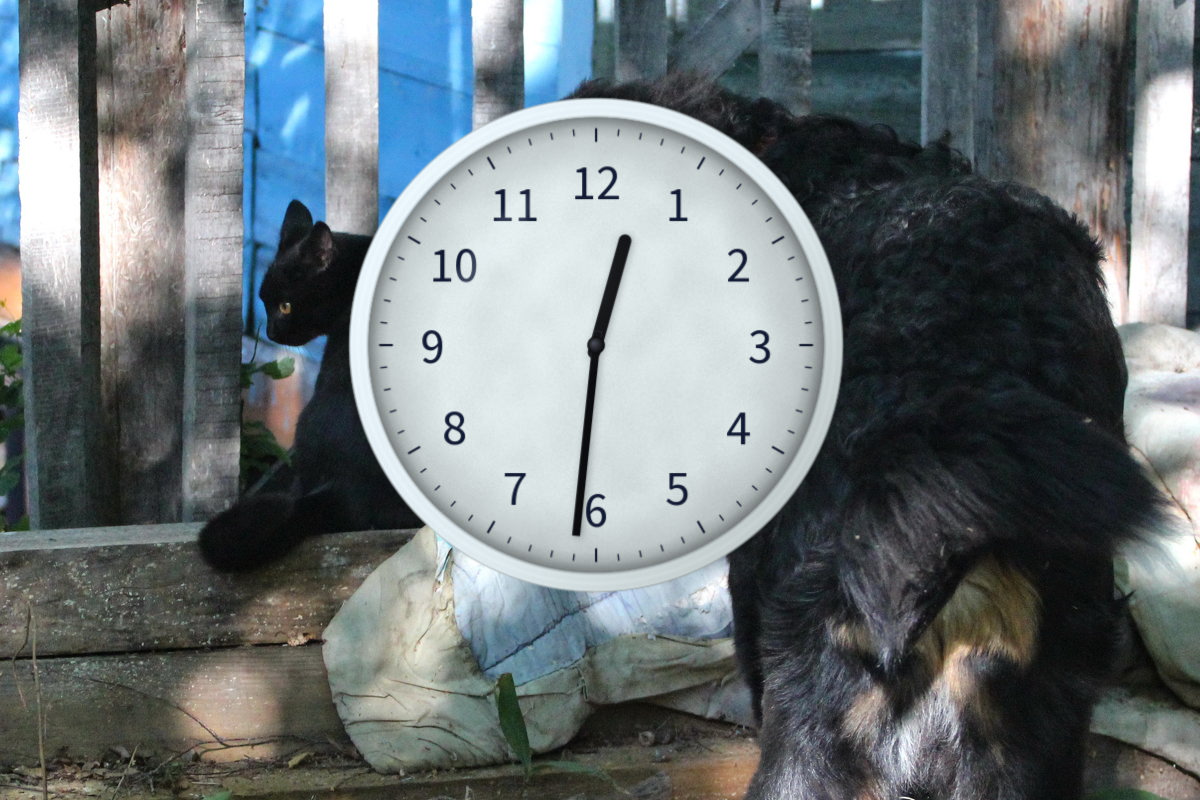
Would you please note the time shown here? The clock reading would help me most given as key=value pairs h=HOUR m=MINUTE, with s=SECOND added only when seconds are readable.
h=12 m=31
